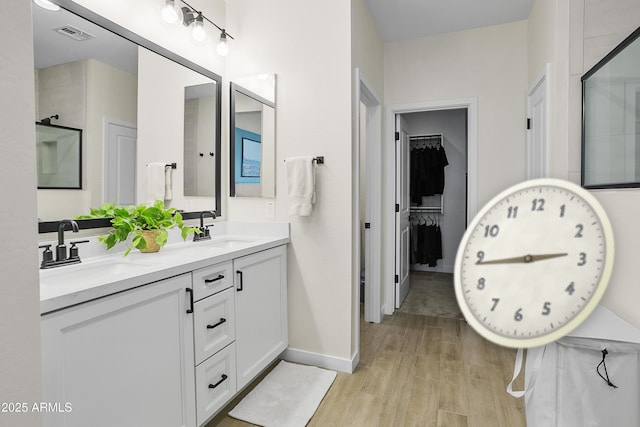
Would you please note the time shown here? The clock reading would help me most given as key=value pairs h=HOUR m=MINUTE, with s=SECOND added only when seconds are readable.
h=2 m=44
